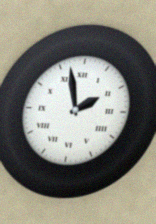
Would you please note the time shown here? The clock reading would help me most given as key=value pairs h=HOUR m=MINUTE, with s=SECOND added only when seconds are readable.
h=1 m=57
